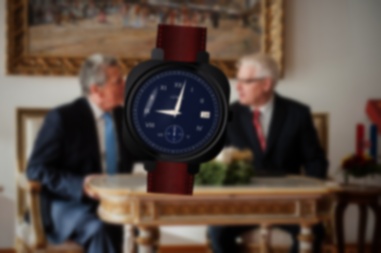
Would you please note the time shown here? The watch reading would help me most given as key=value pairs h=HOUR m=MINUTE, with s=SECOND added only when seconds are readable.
h=9 m=2
